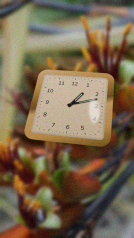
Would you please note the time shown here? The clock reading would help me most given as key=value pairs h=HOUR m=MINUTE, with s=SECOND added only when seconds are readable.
h=1 m=12
